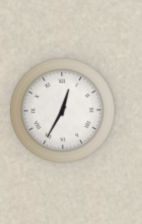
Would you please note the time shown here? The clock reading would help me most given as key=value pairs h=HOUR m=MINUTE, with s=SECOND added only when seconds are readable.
h=12 m=35
